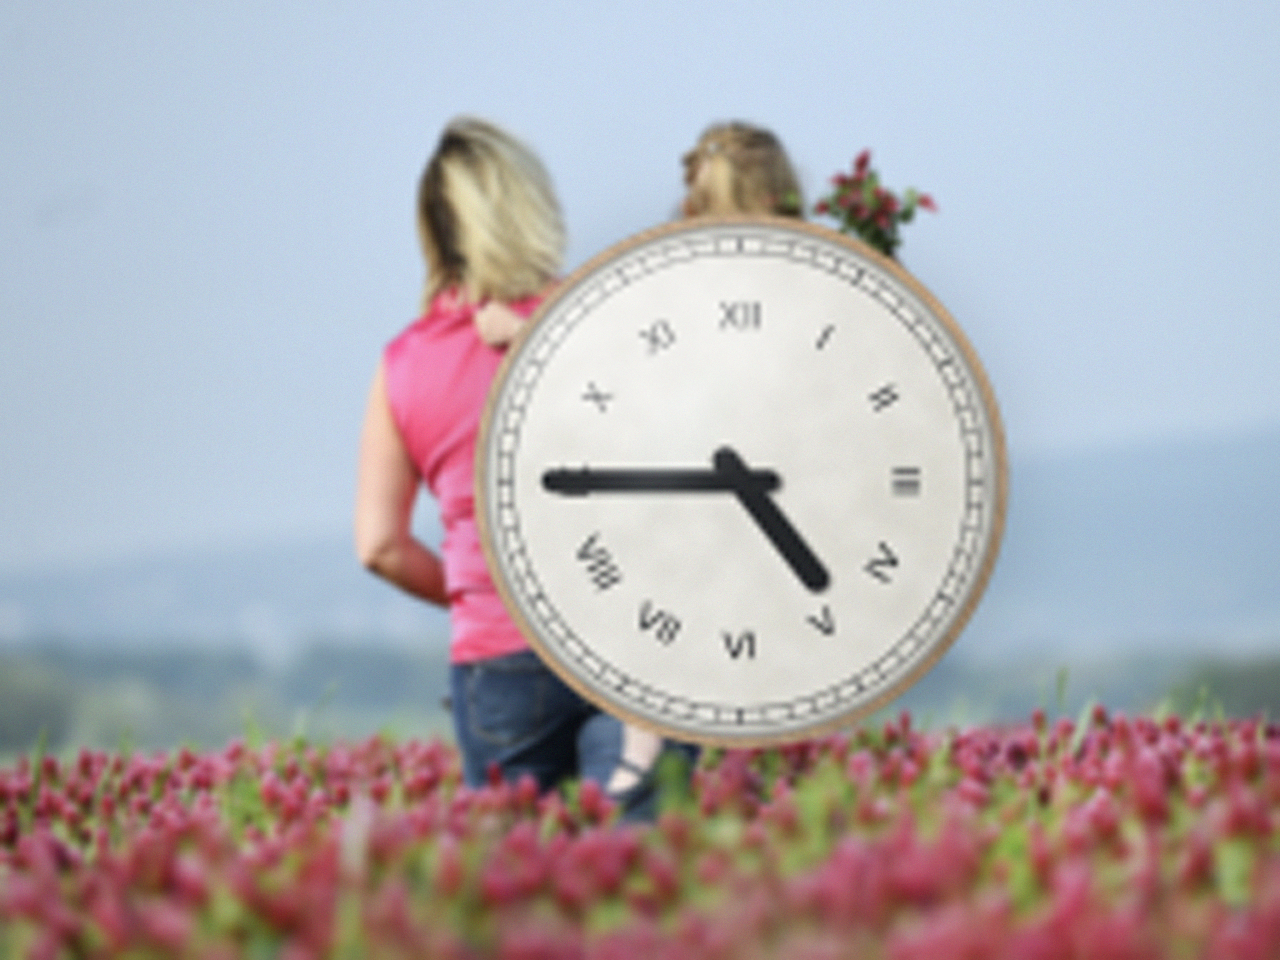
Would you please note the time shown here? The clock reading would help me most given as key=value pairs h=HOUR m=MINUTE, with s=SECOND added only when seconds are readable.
h=4 m=45
